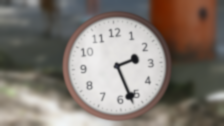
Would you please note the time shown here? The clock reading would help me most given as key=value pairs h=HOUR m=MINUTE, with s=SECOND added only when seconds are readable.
h=2 m=27
